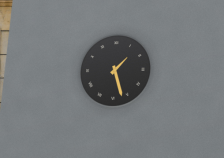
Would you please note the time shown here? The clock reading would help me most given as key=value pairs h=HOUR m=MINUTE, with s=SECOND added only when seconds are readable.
h=1 m=27
